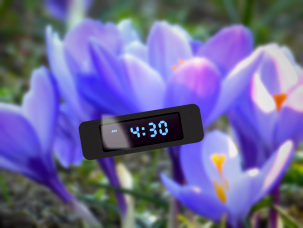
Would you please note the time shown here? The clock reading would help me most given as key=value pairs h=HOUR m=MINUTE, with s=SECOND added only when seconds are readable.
h=4 m=30
